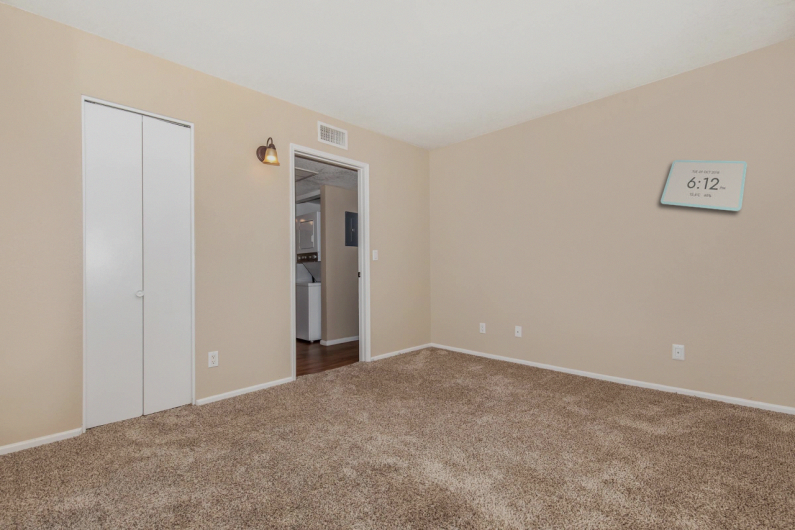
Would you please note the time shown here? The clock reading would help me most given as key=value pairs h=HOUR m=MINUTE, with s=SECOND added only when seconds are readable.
h=6 m=12
